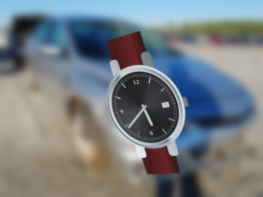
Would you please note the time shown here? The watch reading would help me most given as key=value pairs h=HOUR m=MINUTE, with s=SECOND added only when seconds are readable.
h=5 m=39
